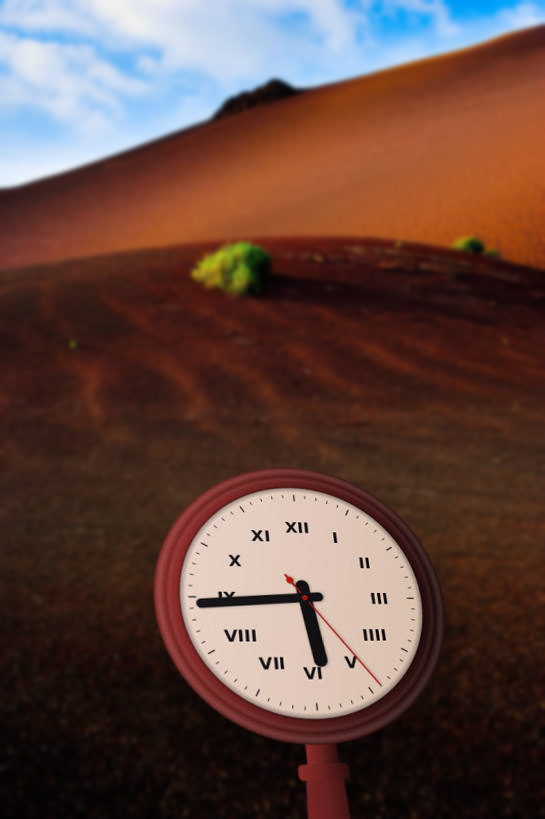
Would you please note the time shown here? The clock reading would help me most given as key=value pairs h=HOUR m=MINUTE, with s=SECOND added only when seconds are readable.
h=5 m=44 s=24
